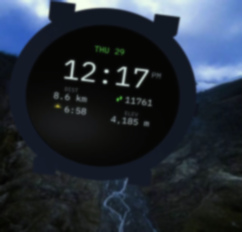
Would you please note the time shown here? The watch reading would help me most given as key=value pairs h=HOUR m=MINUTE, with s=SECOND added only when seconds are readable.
h=12 m=17
